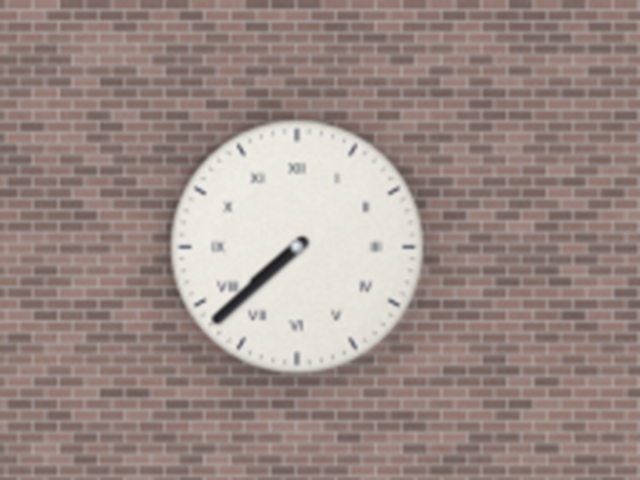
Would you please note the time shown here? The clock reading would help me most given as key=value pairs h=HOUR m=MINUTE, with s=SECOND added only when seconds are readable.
h=7 m=38
